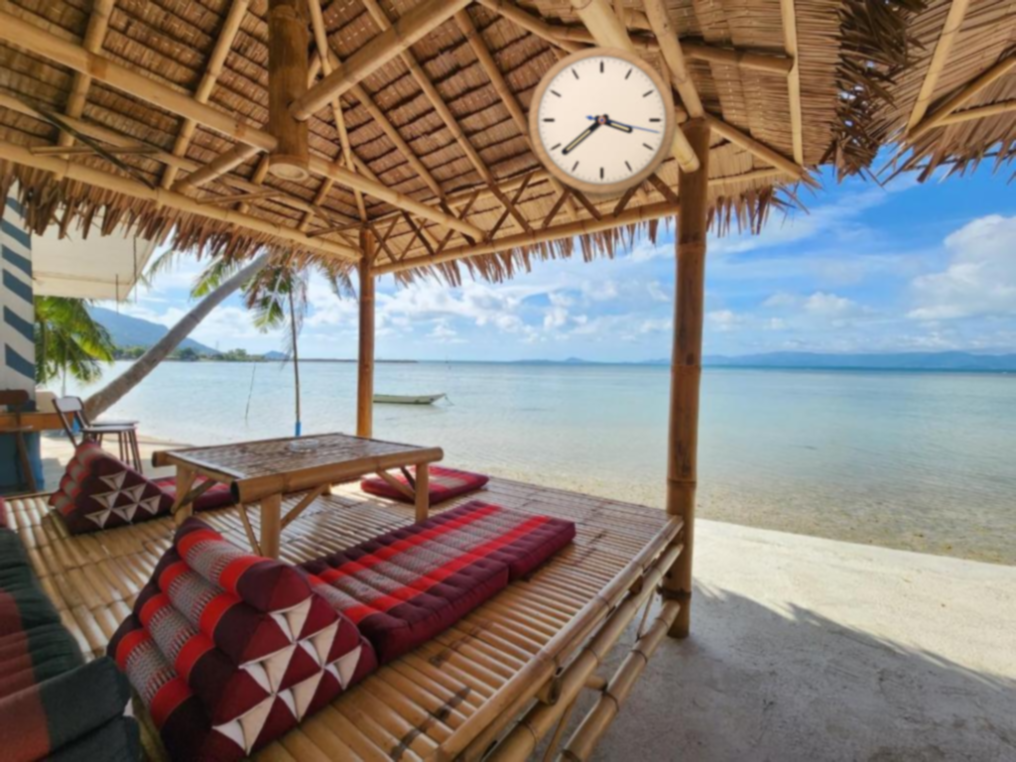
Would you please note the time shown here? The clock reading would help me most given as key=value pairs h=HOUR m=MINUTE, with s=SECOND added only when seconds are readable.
h=3 m=38 s=17
